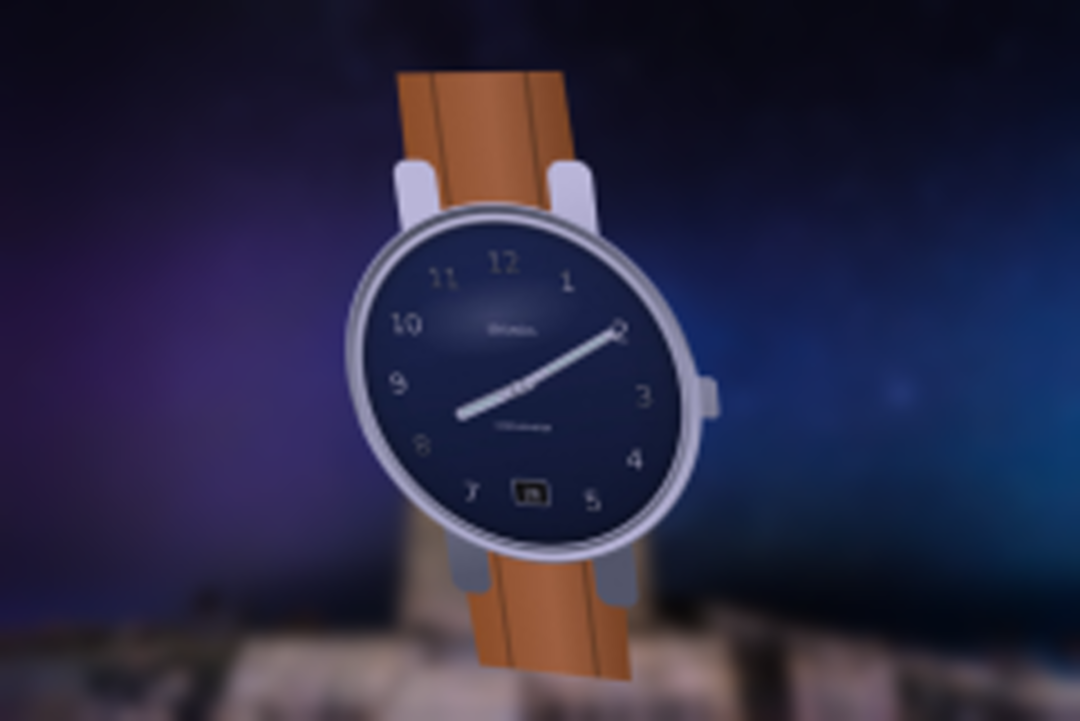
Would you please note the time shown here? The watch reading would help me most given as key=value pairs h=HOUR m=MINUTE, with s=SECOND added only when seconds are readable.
h=8 m=10
